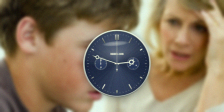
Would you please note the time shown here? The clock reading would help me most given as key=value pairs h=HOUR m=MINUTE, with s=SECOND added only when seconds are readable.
h=2 m=48
